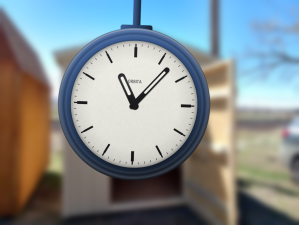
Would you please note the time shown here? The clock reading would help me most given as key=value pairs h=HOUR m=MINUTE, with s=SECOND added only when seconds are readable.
h=11 m=7
